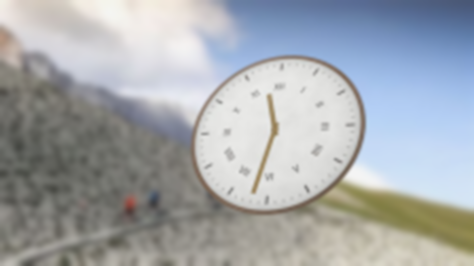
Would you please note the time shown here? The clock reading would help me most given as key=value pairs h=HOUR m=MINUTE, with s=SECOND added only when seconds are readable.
h=11 m=32
